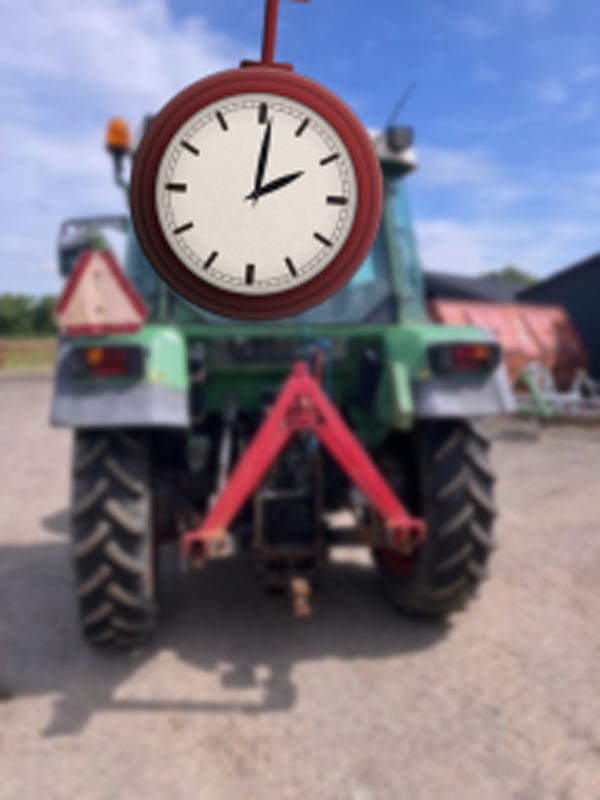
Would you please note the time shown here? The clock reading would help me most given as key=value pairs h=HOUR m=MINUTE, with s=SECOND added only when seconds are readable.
h=2 m=1
